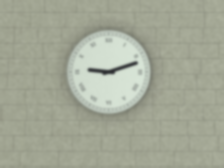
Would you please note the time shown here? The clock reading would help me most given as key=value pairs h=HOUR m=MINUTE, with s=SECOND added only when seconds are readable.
h=9 m=12
